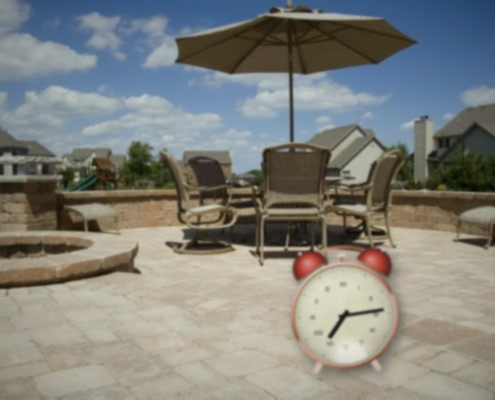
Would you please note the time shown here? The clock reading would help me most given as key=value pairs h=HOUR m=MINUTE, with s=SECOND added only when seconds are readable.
h=7 m=14
